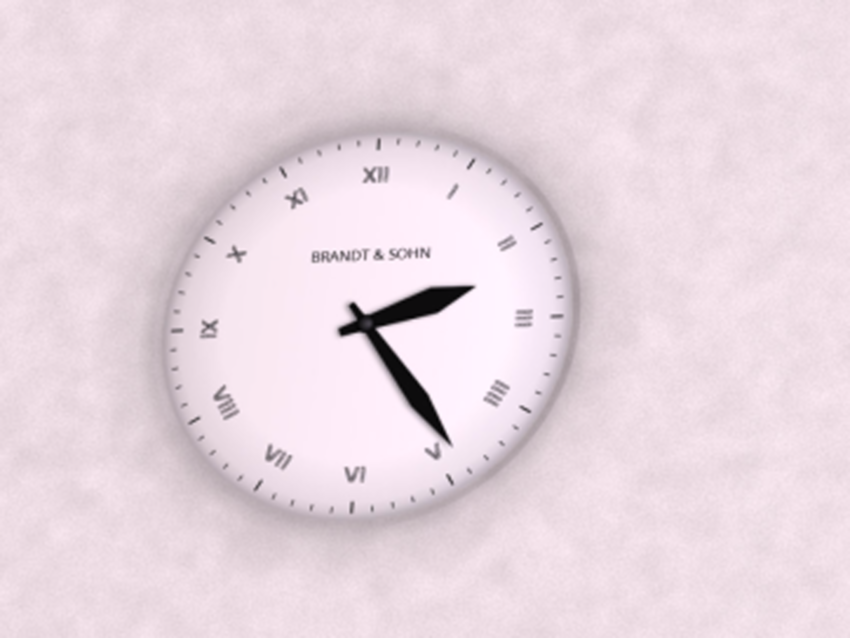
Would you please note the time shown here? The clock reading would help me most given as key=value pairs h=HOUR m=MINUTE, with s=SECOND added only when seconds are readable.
h=2 m=24
